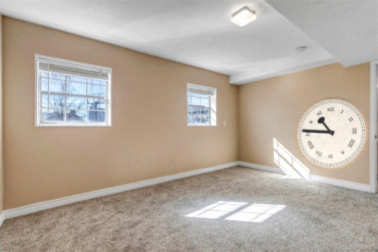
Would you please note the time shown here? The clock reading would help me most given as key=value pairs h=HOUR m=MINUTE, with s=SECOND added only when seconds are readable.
h=10 m=46
